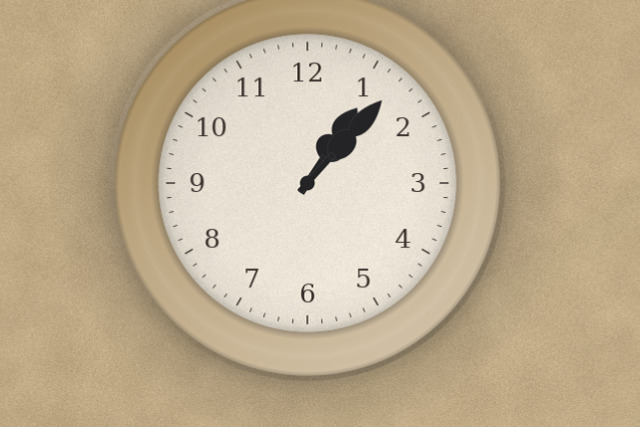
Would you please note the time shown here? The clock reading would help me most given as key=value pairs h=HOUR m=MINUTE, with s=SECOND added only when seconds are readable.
h=1 m=7
